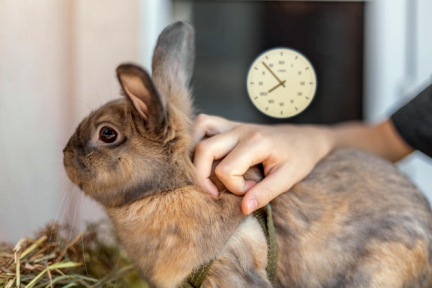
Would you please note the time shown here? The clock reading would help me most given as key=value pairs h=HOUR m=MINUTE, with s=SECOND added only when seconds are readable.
h=7 m=53
